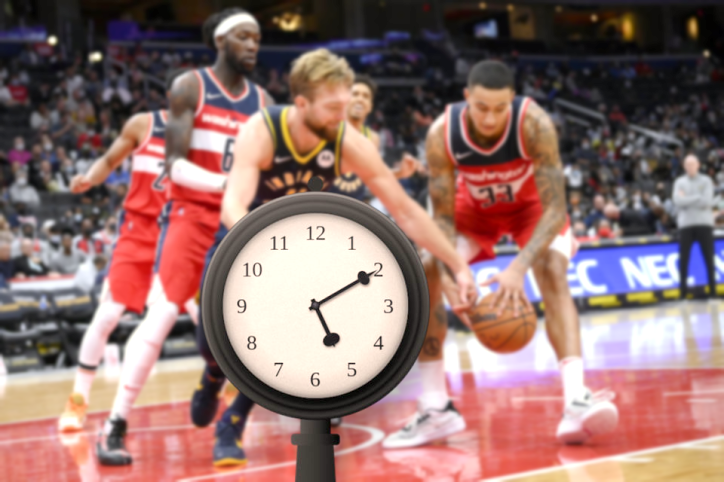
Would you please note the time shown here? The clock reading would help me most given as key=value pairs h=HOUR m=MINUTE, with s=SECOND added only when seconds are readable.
h=5 m=10
